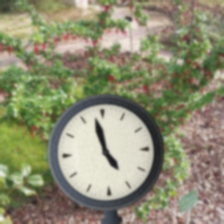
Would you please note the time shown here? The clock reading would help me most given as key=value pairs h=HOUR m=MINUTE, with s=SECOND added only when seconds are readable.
h=4 m=58
